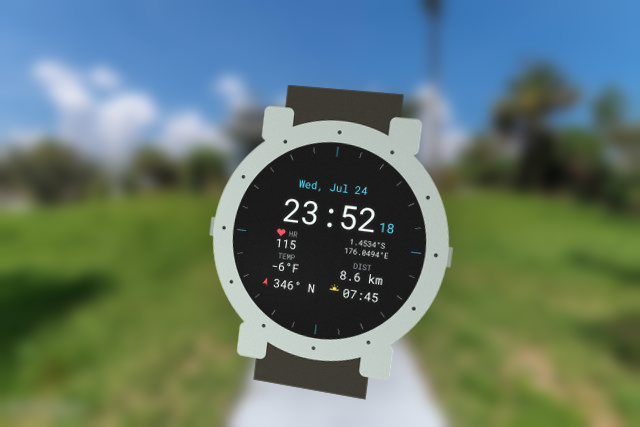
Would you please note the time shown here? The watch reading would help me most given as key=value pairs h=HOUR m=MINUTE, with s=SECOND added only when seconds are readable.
h=23 m=52 s=18
